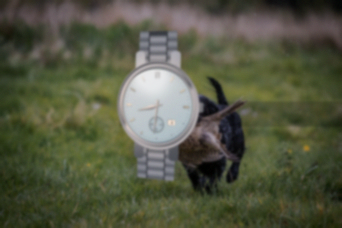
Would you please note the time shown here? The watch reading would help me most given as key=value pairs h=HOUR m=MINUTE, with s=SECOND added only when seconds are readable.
h=8 m=31
